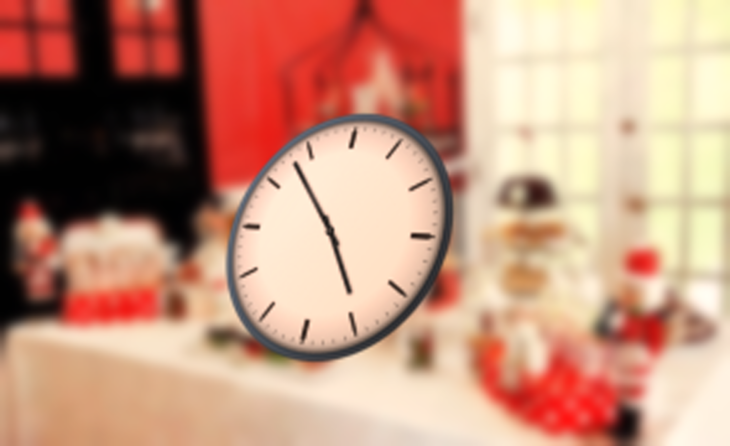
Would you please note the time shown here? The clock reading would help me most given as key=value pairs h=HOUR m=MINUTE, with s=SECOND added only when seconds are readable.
h=4 m=53
